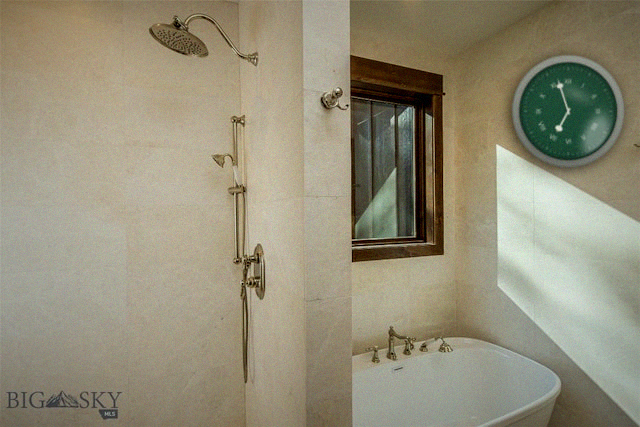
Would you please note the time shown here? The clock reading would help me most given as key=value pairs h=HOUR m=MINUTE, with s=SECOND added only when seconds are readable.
h=6 m=57
